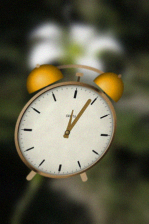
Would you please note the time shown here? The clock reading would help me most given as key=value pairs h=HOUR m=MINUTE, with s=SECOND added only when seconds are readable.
h=12 m=4
